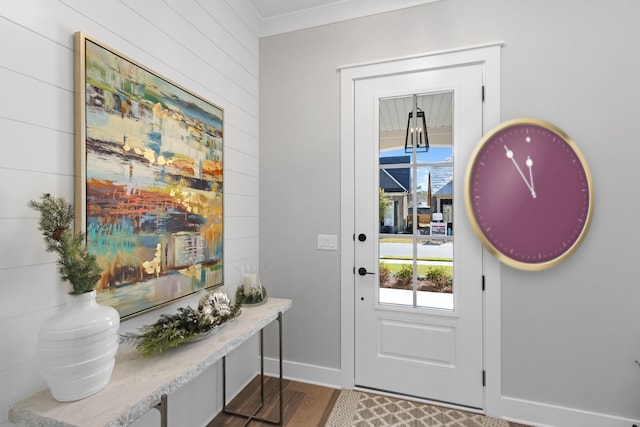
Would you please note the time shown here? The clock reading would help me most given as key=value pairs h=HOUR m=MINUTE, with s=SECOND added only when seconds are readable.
h=11 m=55
